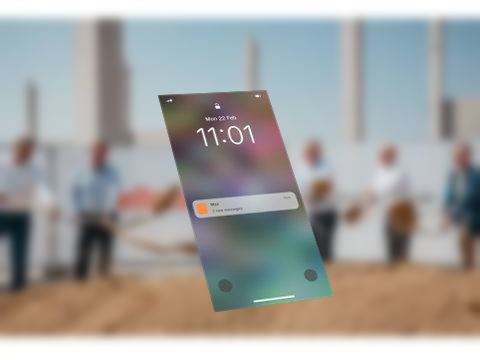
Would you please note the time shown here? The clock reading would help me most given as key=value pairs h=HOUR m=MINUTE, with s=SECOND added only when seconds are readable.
h=11 m=1
